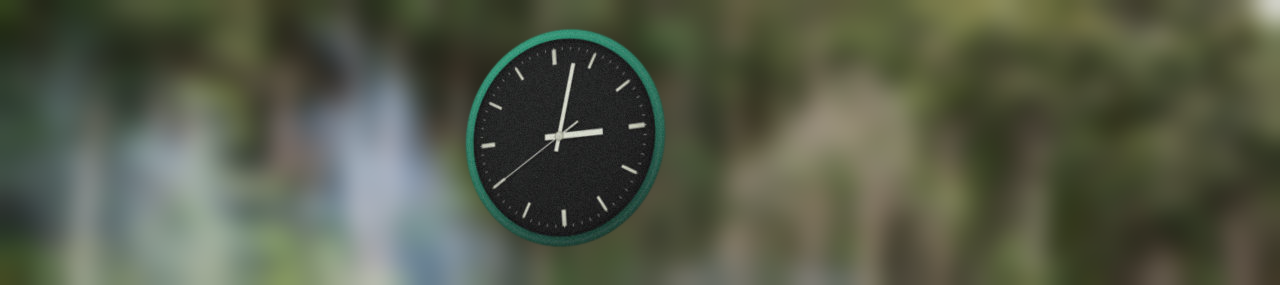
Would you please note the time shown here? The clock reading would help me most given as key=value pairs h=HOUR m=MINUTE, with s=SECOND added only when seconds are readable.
h=3 m=2 s=40
